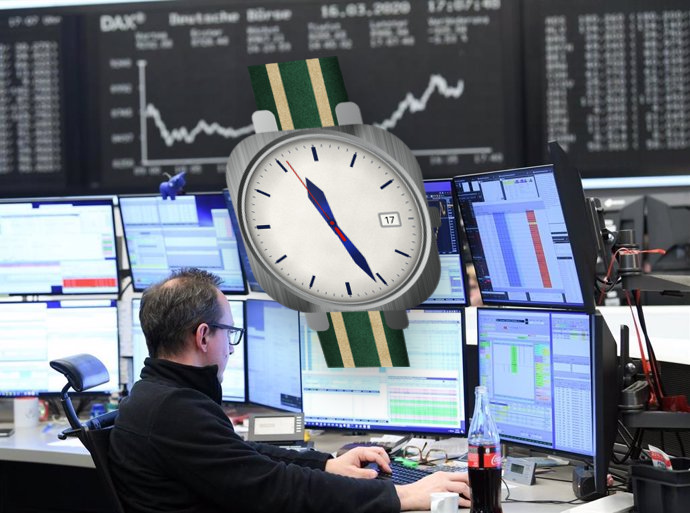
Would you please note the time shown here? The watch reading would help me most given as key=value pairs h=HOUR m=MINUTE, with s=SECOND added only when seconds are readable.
h=11 m=25 s=56
